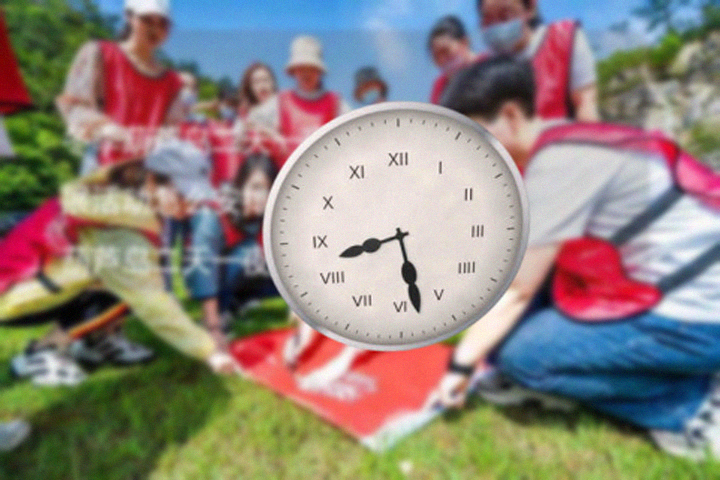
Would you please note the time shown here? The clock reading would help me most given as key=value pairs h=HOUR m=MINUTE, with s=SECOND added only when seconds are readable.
h=8 m=28
